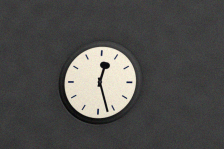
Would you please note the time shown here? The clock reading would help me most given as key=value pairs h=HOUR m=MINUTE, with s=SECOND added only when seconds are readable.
h=12 m=27
